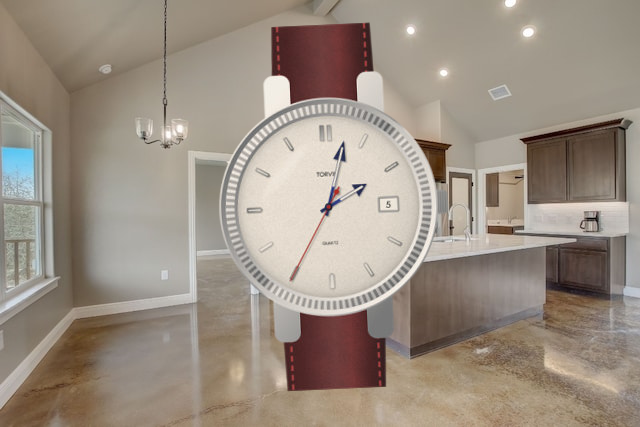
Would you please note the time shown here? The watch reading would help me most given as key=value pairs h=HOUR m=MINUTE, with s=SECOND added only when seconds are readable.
h=2 m=2 s=35
